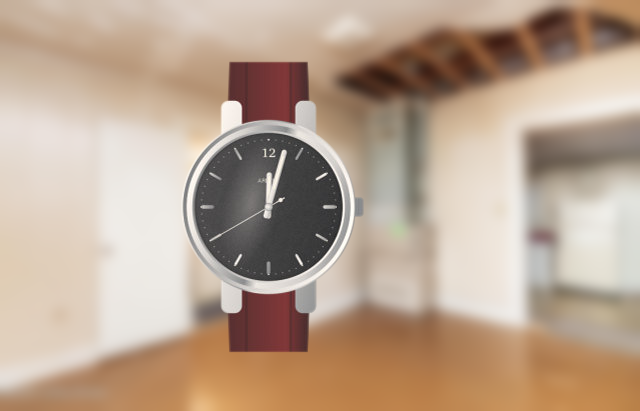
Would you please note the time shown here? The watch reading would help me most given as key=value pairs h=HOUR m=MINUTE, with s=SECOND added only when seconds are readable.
h=12 m=2 s=40
